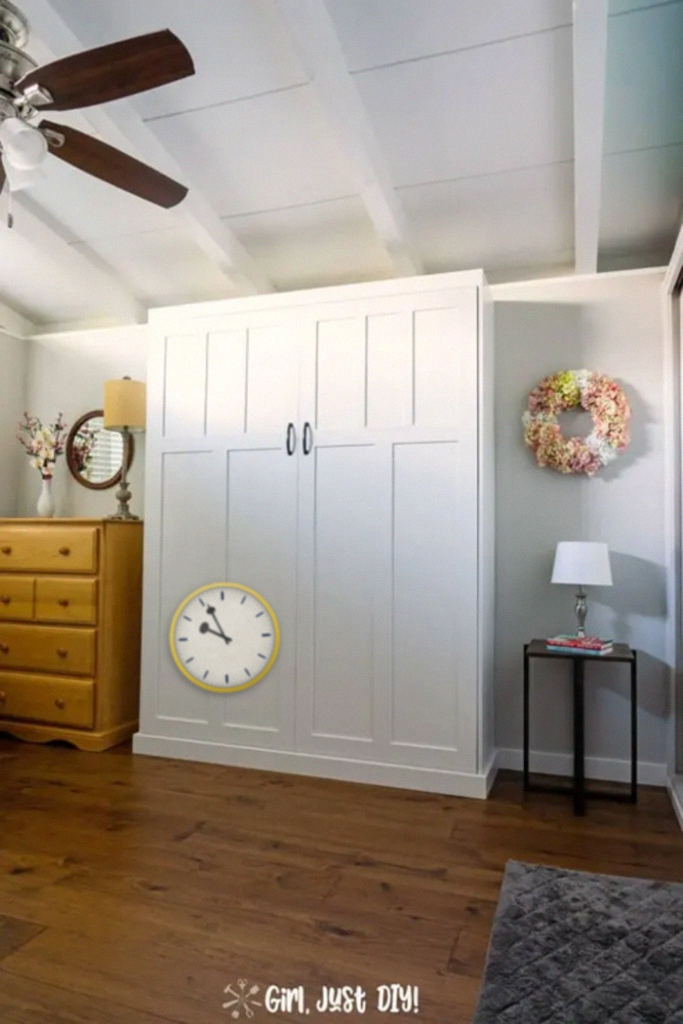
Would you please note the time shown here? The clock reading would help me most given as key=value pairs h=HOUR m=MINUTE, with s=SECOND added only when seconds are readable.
h=9 m=56
